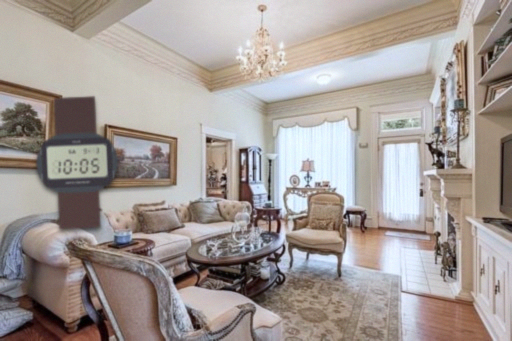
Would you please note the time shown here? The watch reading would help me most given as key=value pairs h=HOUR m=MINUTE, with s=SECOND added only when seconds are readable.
h=10 m=5
